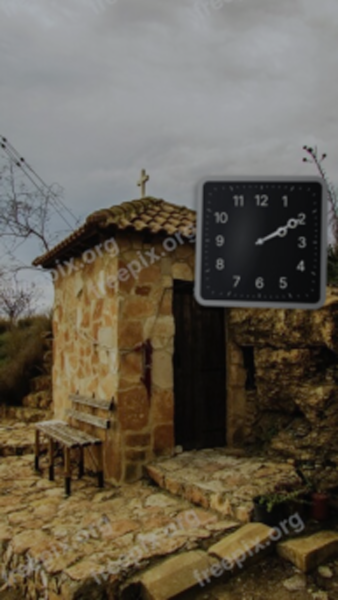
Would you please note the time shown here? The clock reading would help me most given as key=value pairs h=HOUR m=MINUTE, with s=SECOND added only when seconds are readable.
h=2 m=10
